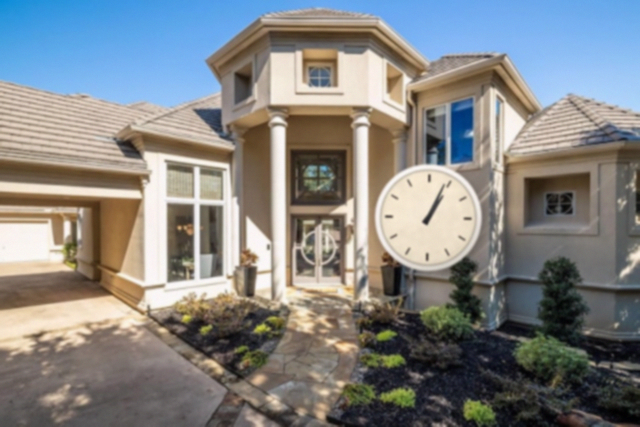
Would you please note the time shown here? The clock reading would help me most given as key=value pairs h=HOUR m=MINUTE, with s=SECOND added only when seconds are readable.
h=1 m=4
